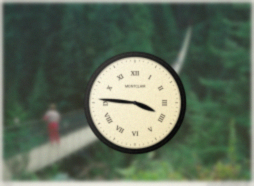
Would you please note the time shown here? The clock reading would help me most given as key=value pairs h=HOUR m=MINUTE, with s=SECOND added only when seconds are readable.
h=3 m=46
